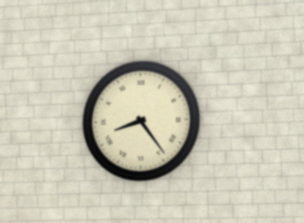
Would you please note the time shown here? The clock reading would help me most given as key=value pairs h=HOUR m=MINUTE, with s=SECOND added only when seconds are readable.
h=8 m=24
